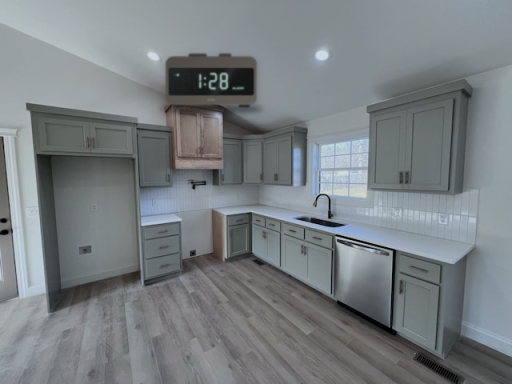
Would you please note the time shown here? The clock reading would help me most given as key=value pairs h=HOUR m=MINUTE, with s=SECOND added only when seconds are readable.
h=1 m=28
